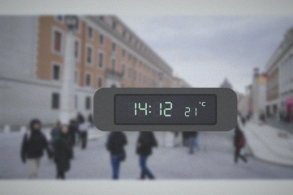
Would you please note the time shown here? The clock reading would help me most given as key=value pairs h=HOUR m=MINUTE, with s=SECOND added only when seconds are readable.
h=14 m=12
